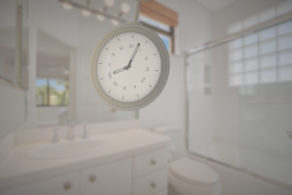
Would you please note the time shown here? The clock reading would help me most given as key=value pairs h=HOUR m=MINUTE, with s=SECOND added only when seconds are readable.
h=8 m=3
